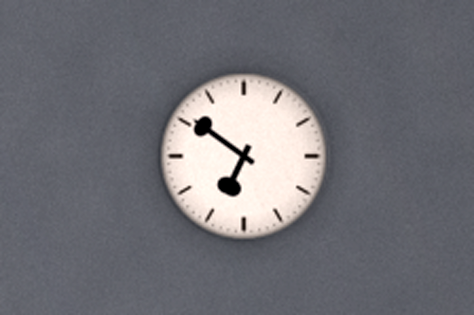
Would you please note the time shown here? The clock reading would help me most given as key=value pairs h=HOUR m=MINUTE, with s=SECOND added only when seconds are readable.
h=6 m=51
